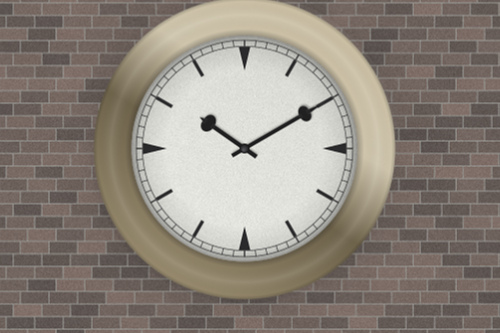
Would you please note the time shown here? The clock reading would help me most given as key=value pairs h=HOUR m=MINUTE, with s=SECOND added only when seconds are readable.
h=10 m=10
